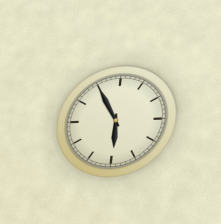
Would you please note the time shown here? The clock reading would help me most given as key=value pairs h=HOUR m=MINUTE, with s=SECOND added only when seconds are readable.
h=5 m=55
